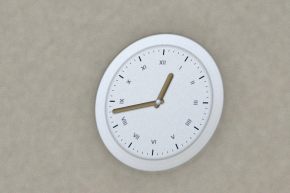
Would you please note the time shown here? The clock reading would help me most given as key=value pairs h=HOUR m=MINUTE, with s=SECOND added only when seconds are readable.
h=12 m=43
